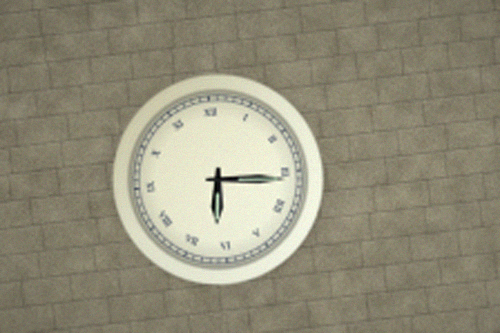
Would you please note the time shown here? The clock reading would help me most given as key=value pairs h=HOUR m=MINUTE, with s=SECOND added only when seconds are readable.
h=6 m=16
